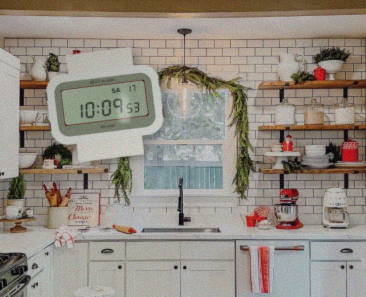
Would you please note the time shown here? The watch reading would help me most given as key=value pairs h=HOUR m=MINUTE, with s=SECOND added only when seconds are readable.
h=10 m=9 s=53
